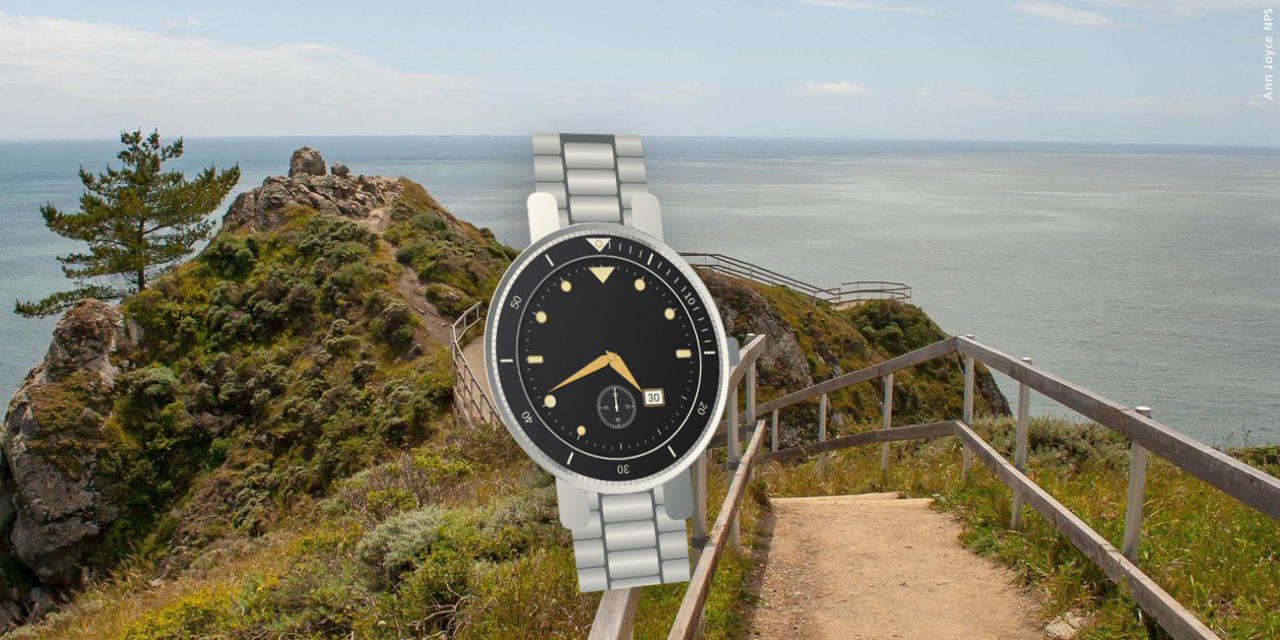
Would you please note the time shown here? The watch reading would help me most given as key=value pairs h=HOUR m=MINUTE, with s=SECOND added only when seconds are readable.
h=4 m=41
